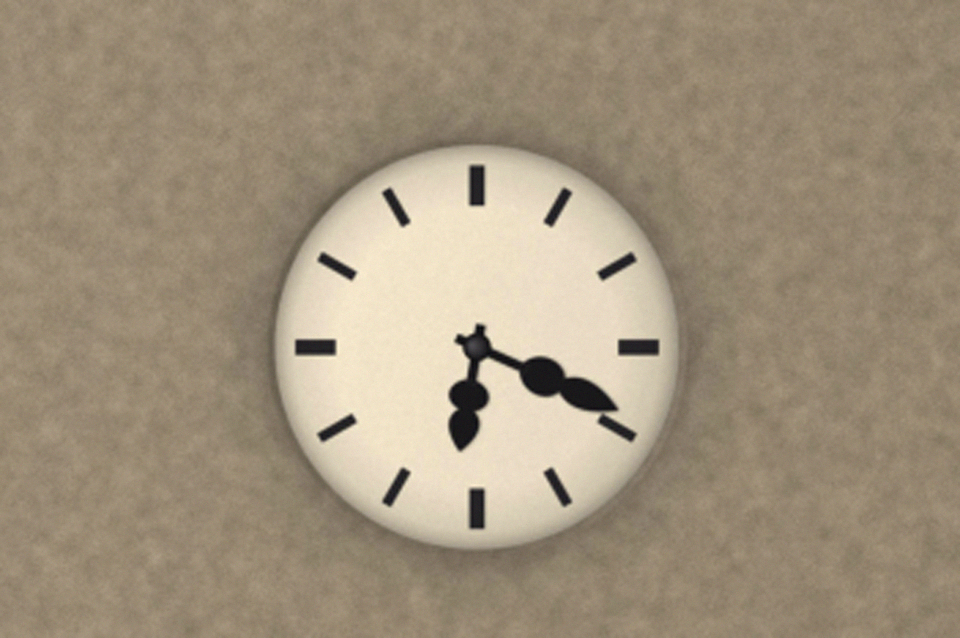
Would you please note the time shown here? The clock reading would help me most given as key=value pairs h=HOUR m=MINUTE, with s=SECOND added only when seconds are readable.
h=6 m=19
